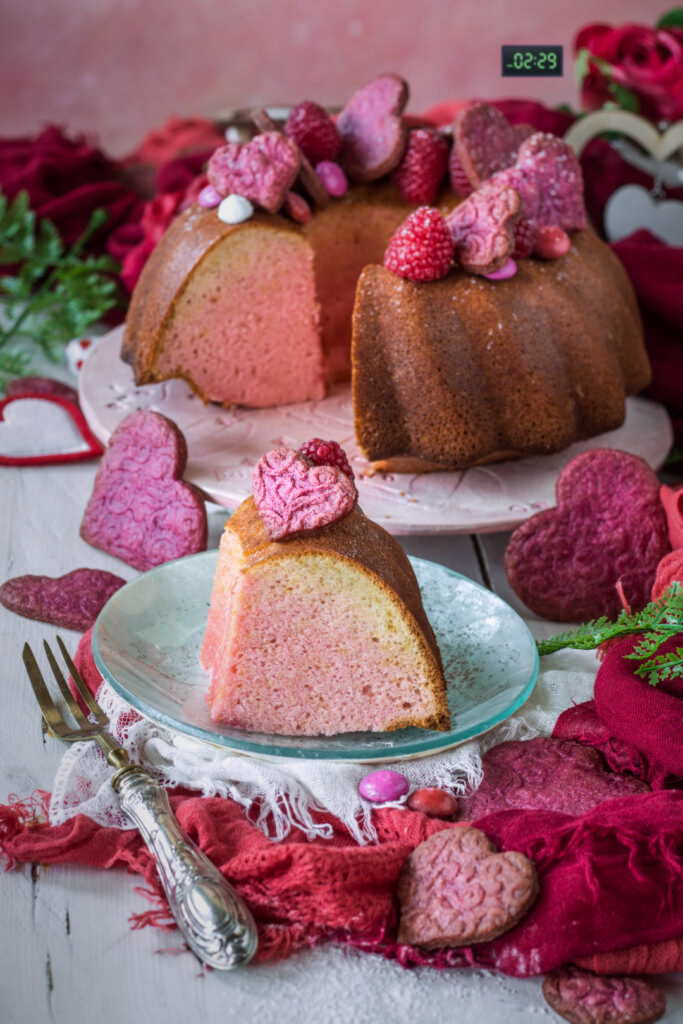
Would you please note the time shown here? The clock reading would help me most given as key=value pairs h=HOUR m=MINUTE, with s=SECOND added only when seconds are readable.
h=2 m=29
